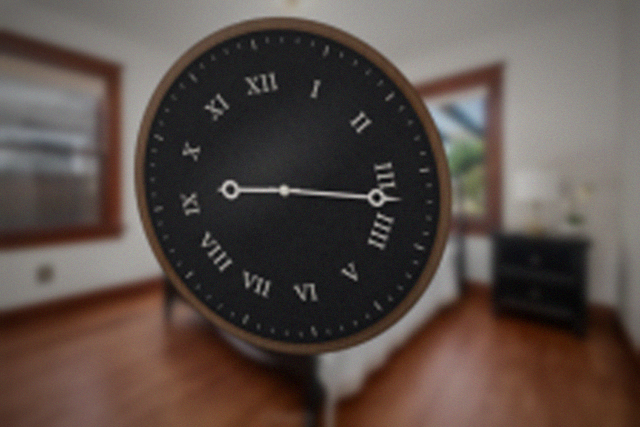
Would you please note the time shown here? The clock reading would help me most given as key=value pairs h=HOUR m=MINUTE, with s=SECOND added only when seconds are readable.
h=9 m=17
